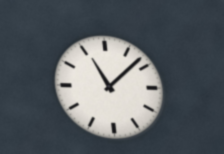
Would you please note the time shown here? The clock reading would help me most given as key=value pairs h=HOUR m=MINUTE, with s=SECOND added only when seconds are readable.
h=11 m=8
